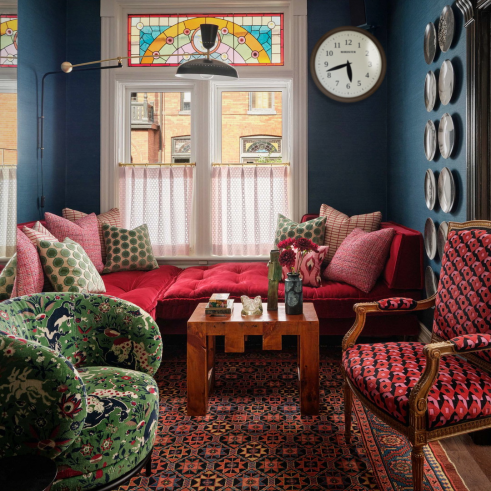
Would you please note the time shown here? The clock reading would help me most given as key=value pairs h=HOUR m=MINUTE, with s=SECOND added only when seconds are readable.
h=5 m=42
